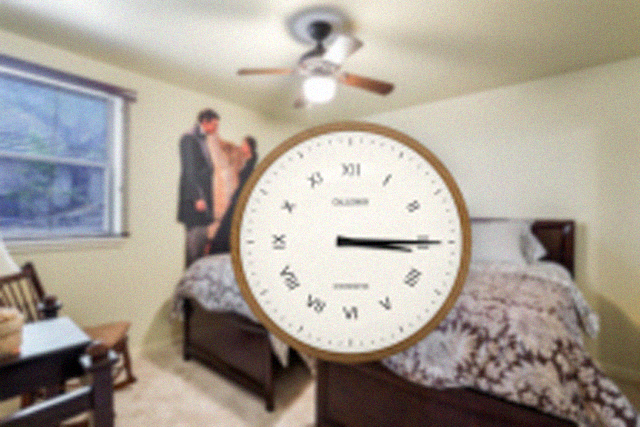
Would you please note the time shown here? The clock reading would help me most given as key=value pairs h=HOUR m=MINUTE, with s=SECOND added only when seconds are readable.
h=3 m=15
